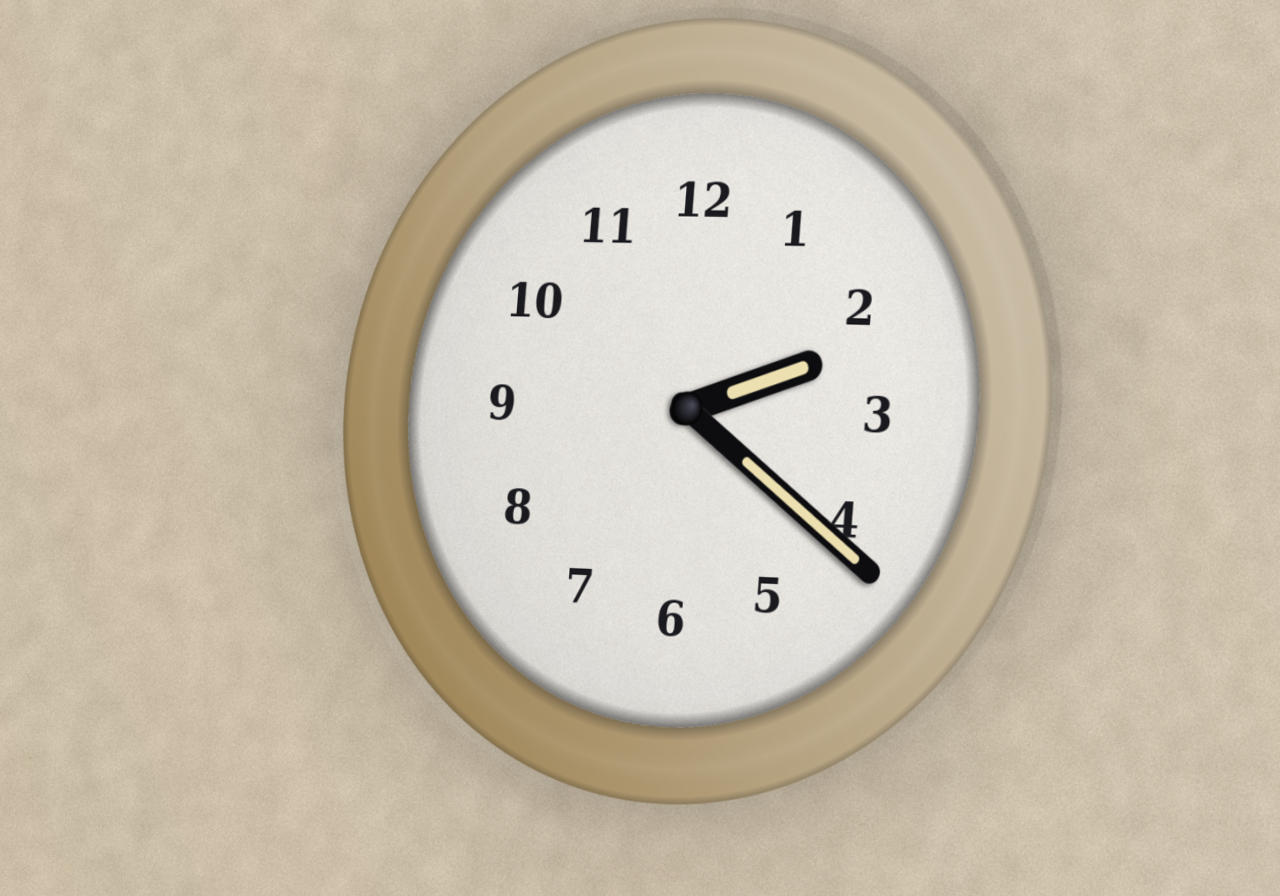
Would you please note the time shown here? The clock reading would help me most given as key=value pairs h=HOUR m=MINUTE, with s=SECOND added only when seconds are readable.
h=2 m=21
